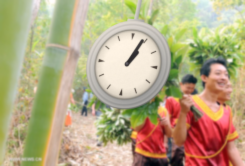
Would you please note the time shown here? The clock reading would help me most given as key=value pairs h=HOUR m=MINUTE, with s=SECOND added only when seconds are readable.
h=1 m=4
